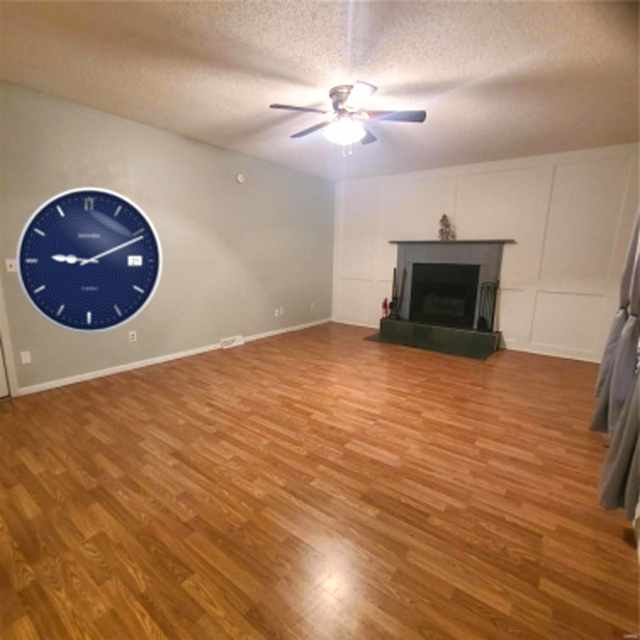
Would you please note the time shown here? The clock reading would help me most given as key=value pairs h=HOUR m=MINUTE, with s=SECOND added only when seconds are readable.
h=9 m=11
